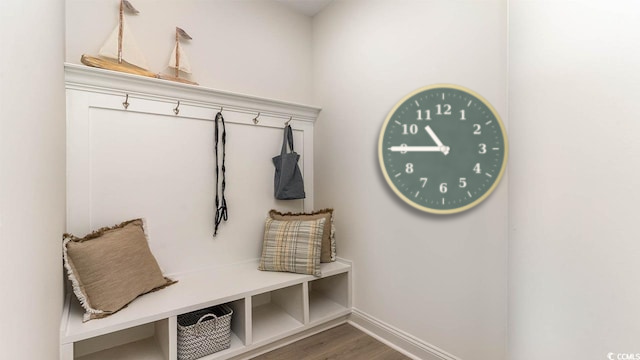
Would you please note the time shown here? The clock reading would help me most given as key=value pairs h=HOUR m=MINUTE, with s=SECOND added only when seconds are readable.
h=10 m=45
